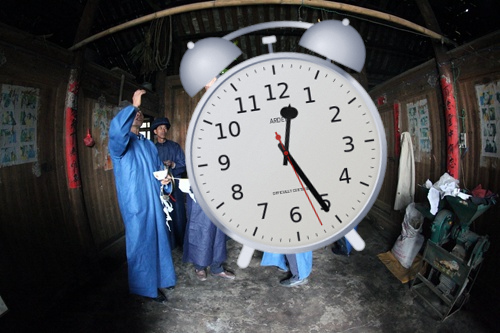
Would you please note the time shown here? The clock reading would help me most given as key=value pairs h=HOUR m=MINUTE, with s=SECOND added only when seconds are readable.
h=12 m=25 s=27
